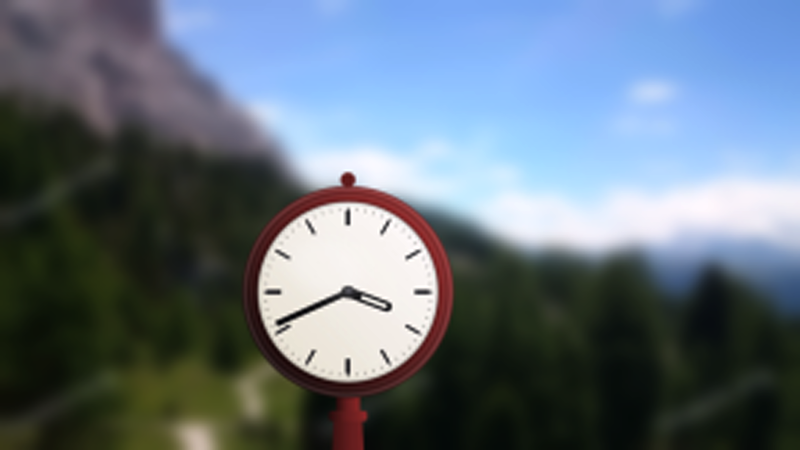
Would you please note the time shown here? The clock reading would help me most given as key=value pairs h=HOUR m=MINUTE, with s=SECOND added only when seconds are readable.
h=3 m=41
